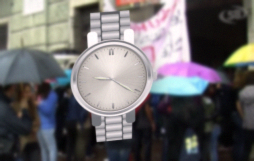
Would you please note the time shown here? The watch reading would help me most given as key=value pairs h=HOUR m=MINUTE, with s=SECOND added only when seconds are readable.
h=9 m=21
